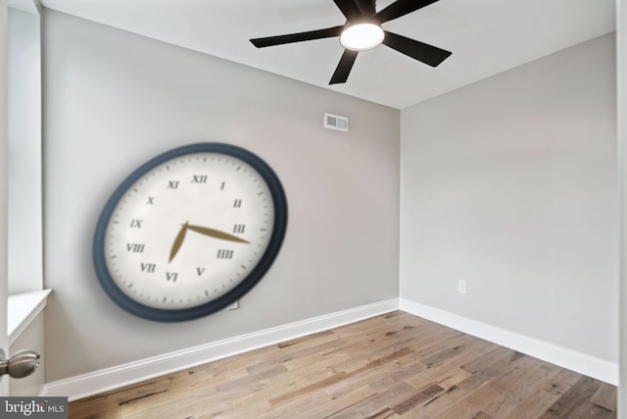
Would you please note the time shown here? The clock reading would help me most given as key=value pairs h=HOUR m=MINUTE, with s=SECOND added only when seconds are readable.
h=6 m=17
